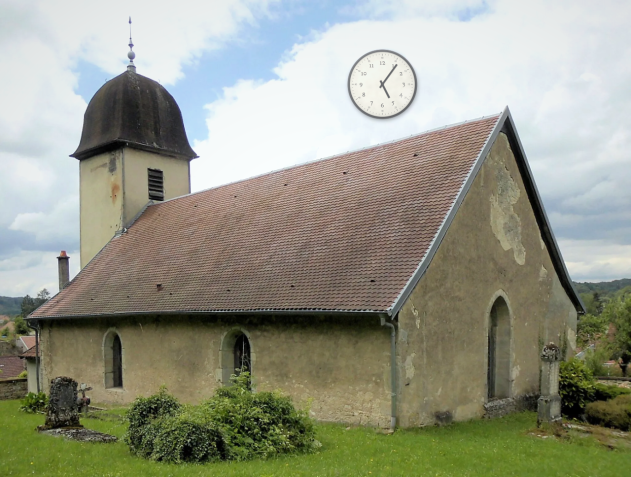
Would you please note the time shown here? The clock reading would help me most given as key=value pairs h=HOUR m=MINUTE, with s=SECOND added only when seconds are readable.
h=5 m=6
